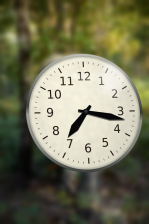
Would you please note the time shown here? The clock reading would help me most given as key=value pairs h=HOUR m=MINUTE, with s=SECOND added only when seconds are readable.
h=7 m=17
